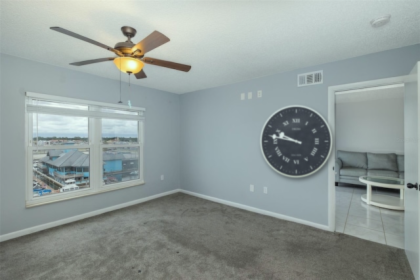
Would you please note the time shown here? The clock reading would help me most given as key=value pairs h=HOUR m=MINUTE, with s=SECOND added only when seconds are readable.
h=9 m=47
